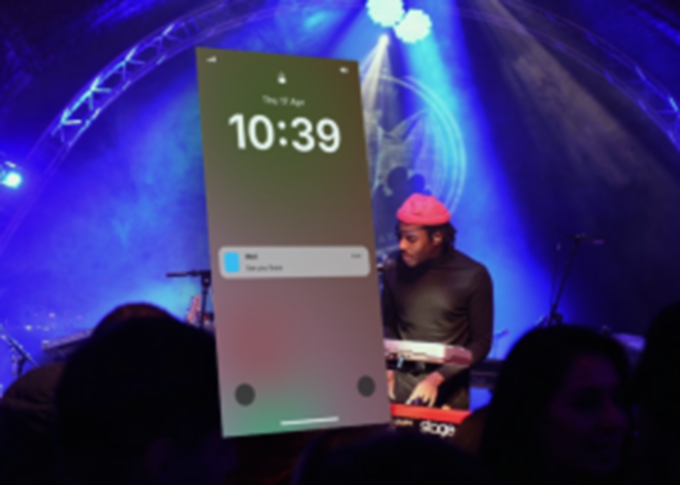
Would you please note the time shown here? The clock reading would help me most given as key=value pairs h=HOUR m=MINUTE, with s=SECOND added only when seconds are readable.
h=10 m=39
